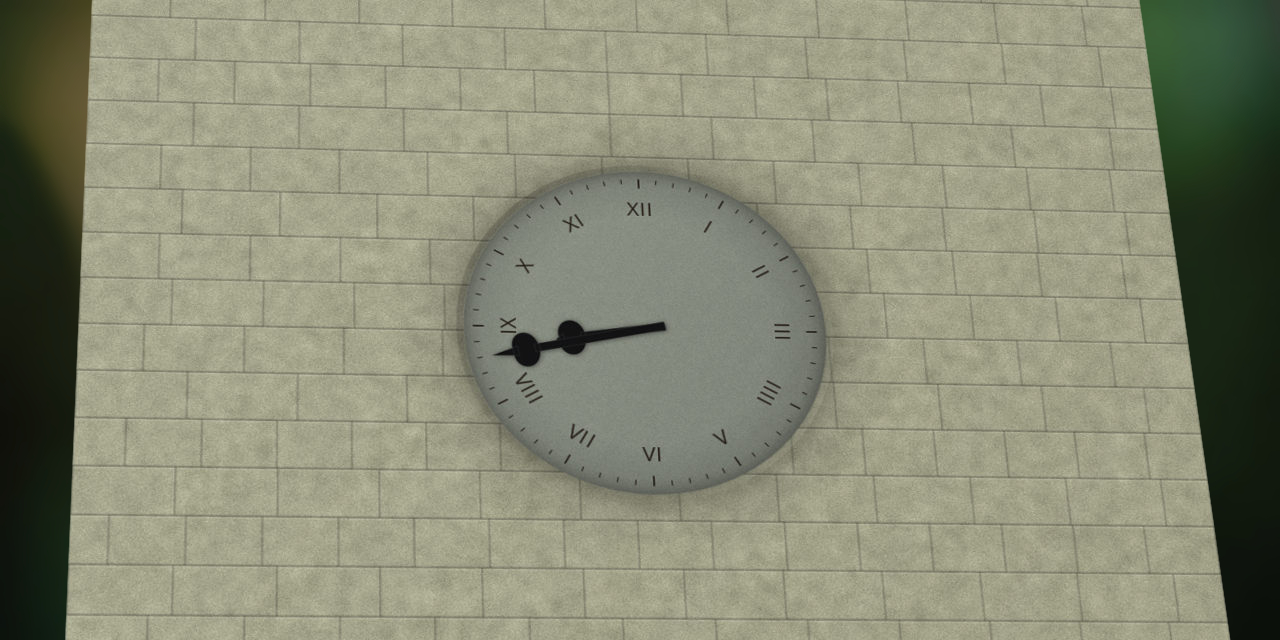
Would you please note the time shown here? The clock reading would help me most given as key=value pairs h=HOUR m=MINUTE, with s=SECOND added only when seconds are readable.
h=8 m=43
